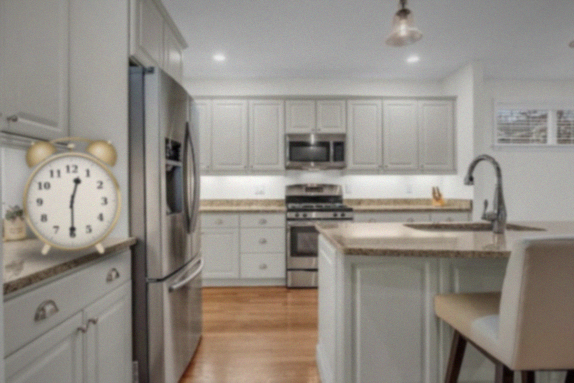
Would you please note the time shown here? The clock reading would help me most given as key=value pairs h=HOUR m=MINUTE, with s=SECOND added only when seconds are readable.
h=12 m=30
